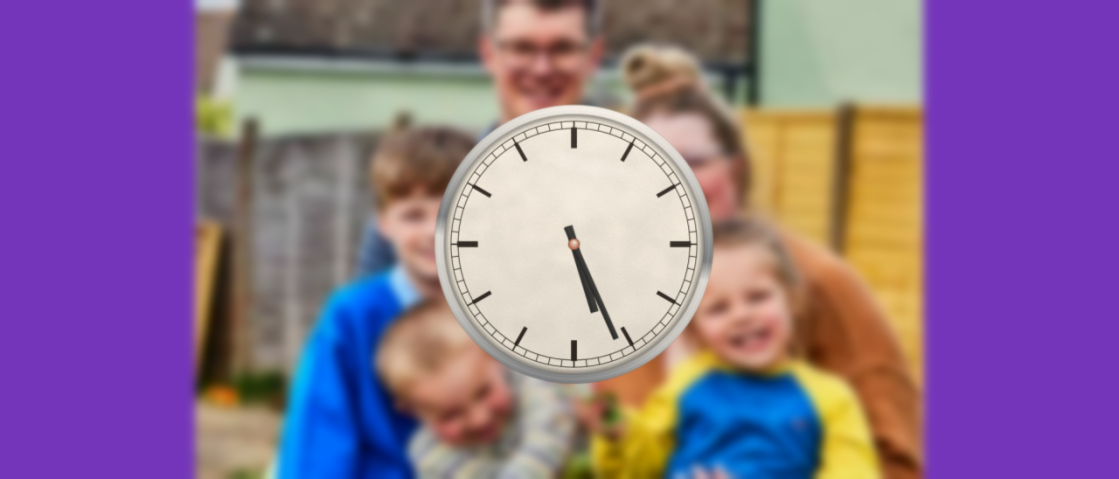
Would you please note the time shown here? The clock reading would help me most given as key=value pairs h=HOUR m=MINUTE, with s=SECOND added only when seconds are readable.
h=5 m=26
